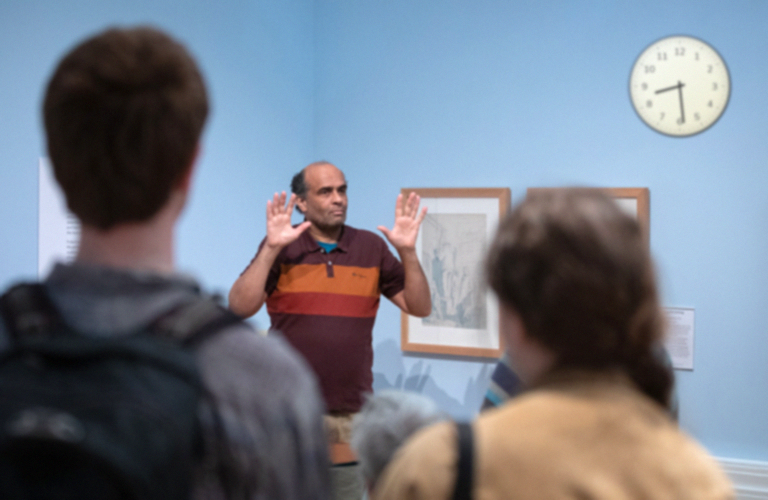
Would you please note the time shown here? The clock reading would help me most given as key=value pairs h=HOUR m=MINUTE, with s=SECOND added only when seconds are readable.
h=8 m=29
